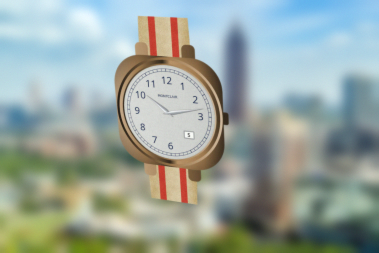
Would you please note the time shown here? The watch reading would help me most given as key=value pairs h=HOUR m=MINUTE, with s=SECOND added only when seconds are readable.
h=10 m=13
